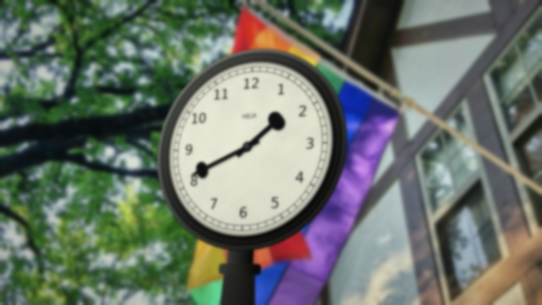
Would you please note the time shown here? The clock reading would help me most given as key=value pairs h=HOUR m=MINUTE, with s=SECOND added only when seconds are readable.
h=1 m=41
